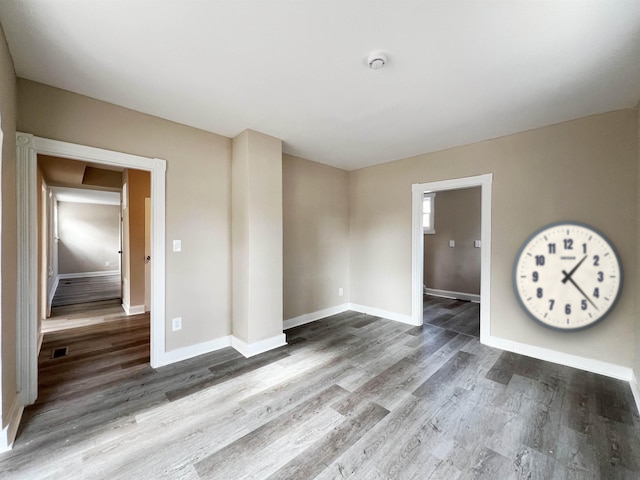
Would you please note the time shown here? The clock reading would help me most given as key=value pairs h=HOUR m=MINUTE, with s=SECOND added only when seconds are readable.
h=1 m=23
